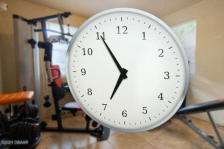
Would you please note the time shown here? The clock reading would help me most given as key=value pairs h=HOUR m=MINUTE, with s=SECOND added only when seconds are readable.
h=6 m=55
